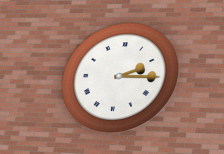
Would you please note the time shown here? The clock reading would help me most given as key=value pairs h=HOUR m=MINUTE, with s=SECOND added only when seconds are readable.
h=2 m=15
